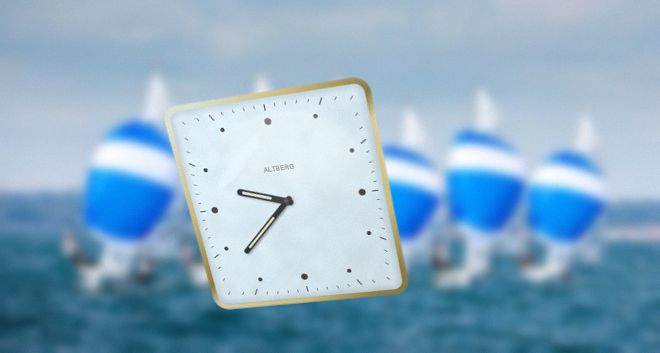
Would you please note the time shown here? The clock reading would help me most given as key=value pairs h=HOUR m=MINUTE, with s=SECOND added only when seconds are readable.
h=9 m=38
